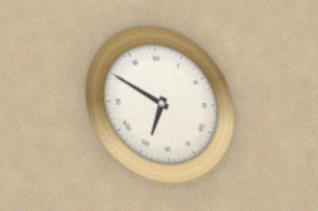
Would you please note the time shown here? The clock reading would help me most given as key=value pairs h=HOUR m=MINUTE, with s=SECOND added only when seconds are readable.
h=6 m=50
